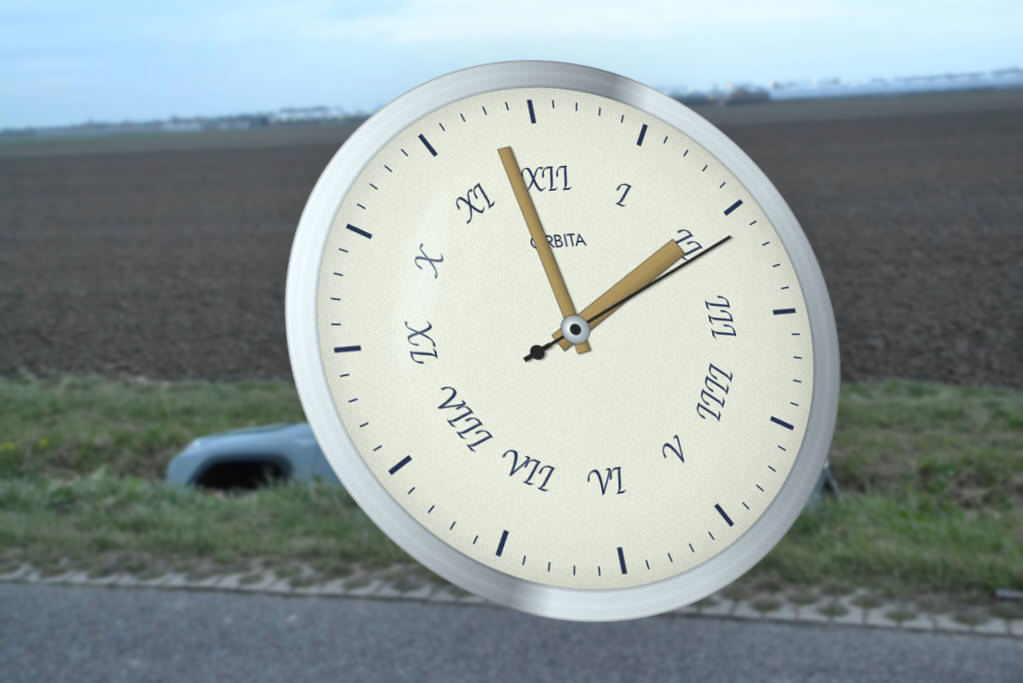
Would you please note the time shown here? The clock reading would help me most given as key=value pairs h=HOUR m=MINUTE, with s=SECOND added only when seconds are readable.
h=1 m=58 s=11
